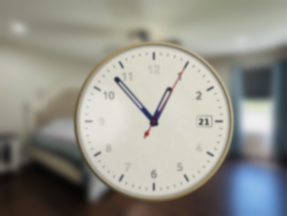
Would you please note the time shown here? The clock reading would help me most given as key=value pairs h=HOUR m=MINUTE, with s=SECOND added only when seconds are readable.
h=12 m=53 s=5
